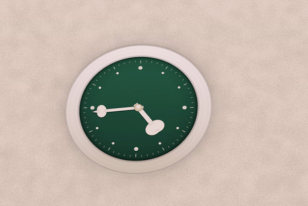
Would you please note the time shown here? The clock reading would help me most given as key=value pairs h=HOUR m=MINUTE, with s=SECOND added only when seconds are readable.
h=4 m=44
